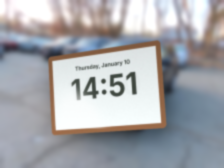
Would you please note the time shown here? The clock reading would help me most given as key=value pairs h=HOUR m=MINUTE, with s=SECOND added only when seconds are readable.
h=14 m=51
